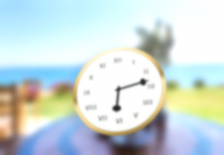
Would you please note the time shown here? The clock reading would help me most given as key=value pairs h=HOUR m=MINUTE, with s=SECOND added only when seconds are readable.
h=6 m=13
